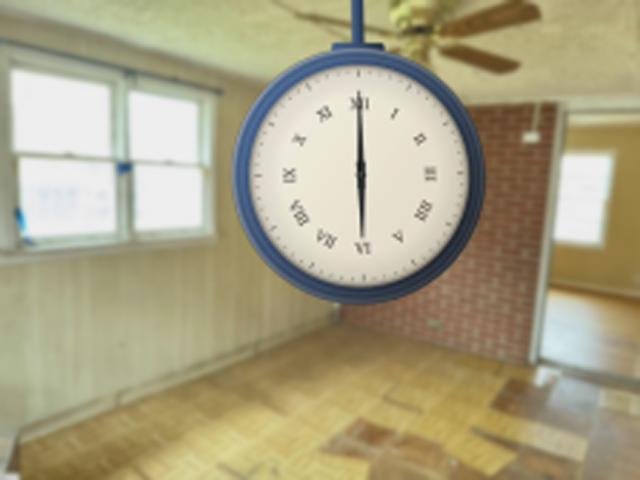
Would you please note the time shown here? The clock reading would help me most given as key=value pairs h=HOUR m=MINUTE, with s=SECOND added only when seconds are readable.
h=6 m=0
